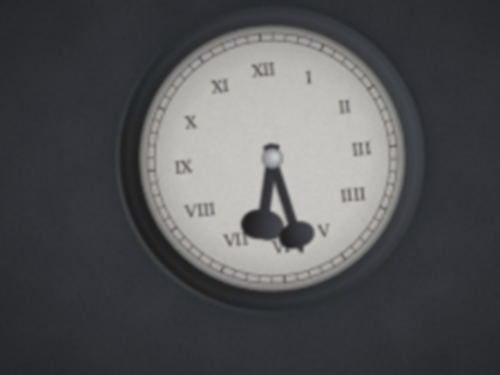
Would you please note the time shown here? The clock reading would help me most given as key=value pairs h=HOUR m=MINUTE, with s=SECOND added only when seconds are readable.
h=6 m=28
